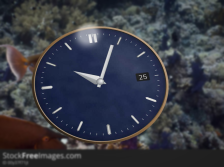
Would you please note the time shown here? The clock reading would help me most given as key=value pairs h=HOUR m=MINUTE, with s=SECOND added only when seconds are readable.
h=10 m=4
